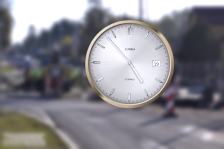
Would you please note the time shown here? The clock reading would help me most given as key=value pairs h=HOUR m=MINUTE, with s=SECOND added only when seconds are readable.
h=4 m=53
